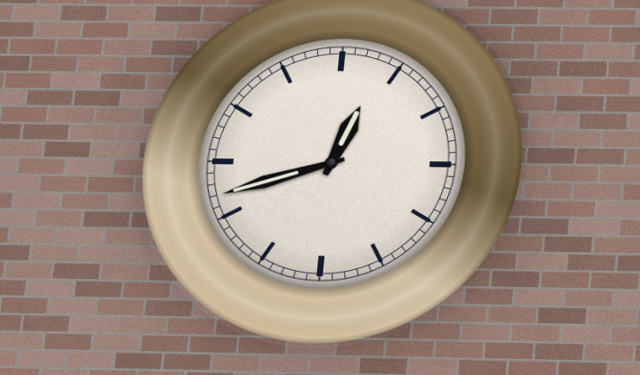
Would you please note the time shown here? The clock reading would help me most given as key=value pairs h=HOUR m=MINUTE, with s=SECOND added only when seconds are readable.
h=12 m=42
